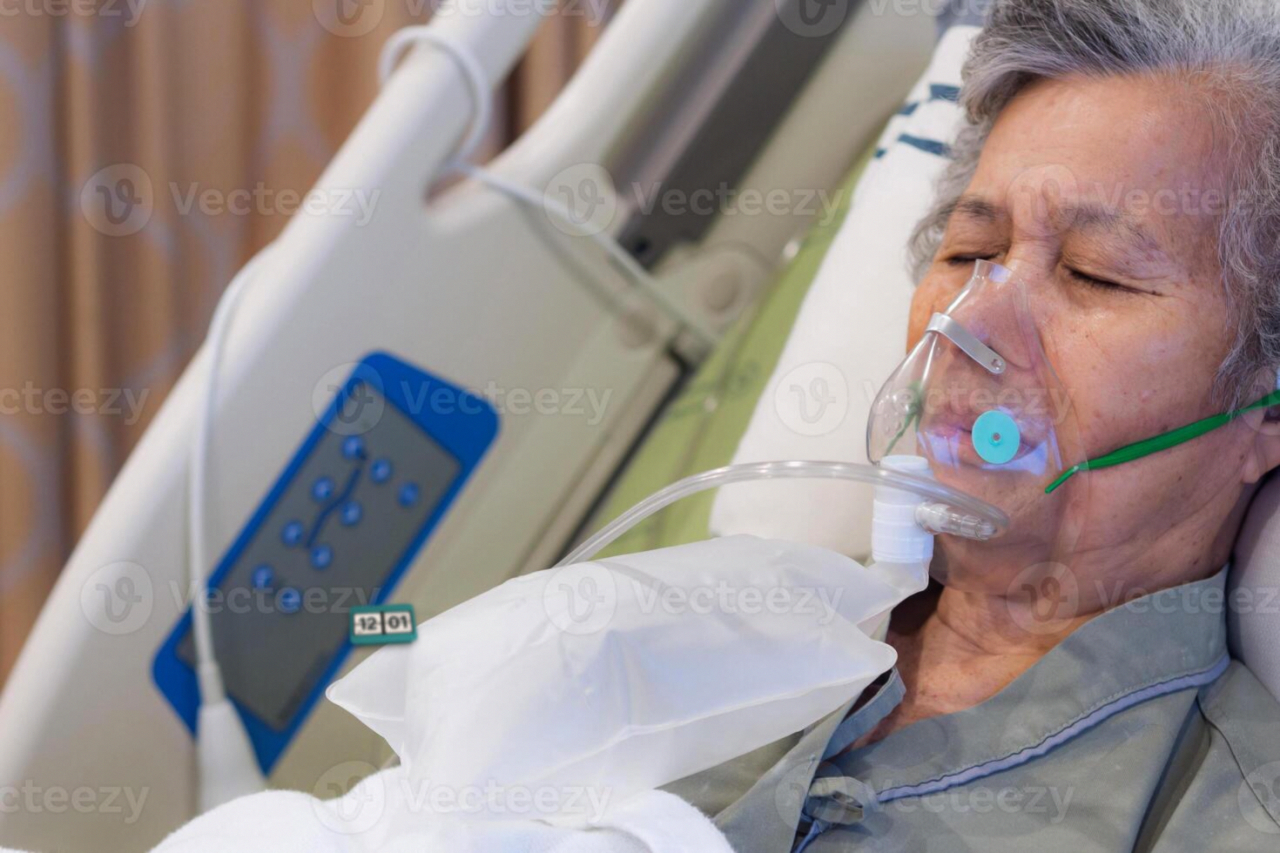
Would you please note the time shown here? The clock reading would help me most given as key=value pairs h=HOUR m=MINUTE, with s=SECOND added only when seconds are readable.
h=12 m=1
